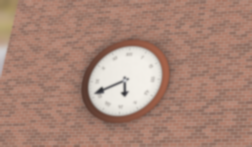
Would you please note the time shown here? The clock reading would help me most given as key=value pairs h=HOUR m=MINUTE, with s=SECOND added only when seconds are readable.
h=5 m=41
